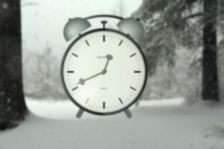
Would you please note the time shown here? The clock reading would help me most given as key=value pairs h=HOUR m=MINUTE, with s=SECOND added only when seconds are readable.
h=12 m=41
